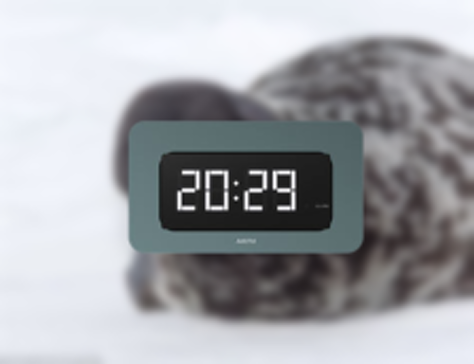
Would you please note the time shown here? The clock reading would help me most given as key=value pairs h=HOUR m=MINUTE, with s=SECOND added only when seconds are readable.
h=20 m=29
